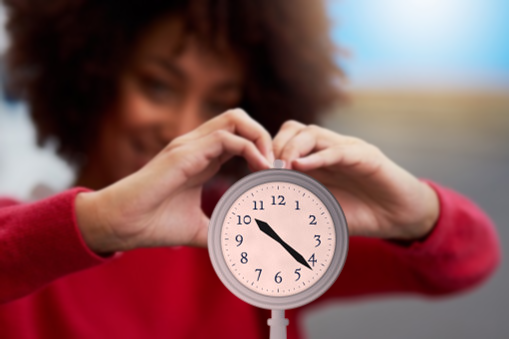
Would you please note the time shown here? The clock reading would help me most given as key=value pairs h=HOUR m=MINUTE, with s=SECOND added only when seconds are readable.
h=10 m=22
